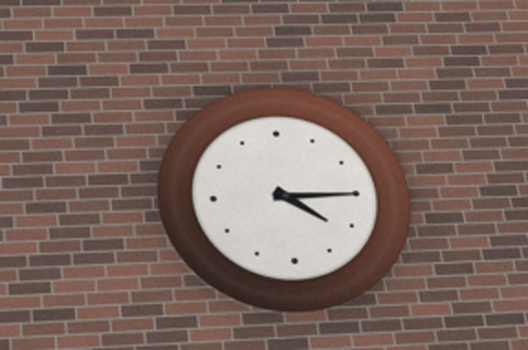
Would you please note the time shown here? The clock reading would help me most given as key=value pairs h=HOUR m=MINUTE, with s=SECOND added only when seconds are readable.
h=4 m=15
